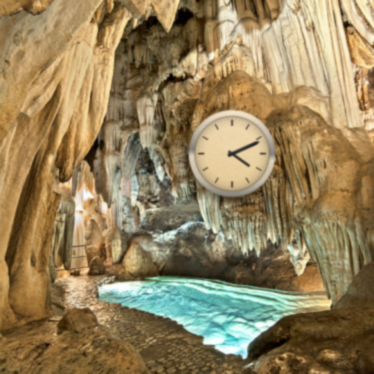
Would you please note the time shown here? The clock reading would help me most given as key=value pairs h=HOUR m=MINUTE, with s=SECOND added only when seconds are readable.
h=4 m=11
